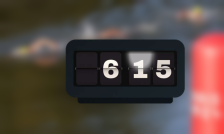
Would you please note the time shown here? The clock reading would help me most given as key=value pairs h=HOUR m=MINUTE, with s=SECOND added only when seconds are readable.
h=6 m=15
